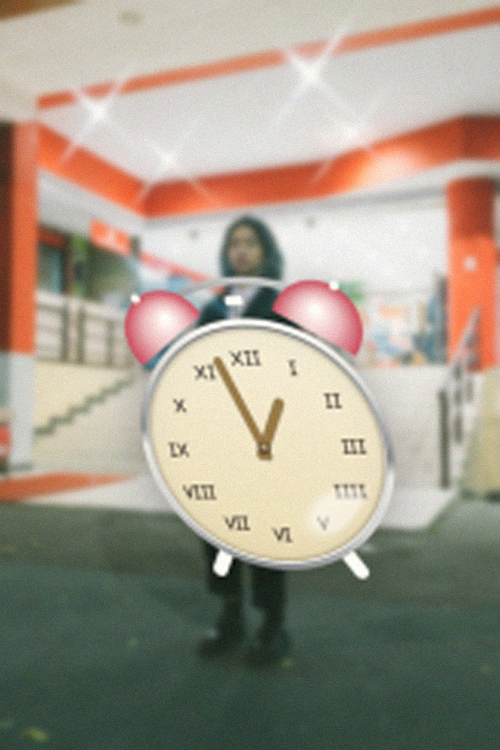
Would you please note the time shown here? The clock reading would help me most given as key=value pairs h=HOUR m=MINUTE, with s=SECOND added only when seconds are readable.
h=12 m=57
